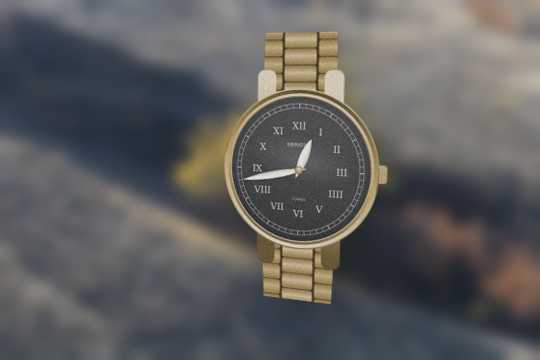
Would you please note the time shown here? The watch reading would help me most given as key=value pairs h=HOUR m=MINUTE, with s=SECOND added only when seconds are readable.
h=12 m=43
